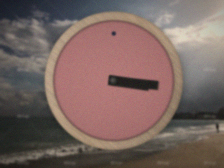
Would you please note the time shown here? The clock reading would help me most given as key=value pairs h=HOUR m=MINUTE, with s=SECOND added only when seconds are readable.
h=3 m=16
